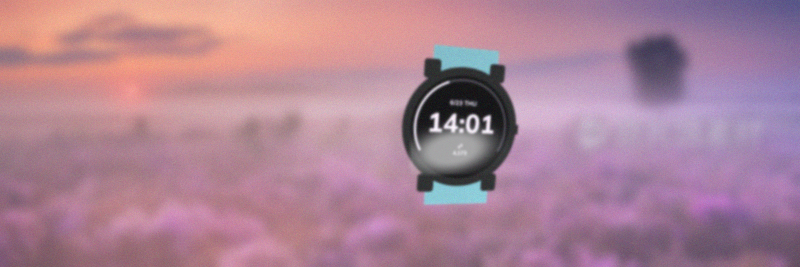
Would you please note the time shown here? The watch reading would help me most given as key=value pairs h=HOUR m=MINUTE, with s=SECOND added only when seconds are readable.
h=14 m=1
